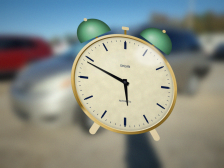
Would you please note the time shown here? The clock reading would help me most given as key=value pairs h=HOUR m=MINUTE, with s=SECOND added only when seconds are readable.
h=5 m=49
